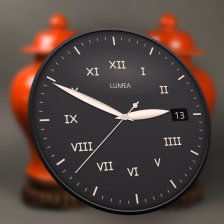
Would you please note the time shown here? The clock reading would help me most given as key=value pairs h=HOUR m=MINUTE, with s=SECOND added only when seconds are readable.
h=2 m=49 s=38
